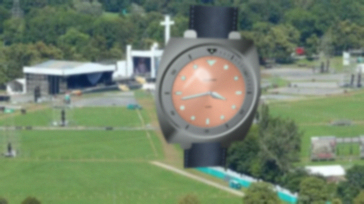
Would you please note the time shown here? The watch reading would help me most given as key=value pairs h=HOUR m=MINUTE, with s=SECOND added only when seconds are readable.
h=3 m=43
